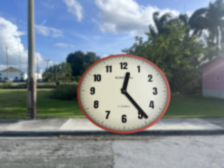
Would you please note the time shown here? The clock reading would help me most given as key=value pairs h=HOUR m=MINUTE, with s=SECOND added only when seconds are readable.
h=12 m=24
